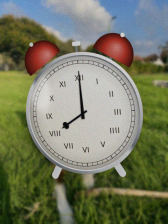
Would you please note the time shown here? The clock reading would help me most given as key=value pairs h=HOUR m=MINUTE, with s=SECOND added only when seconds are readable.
h=8 m=0
